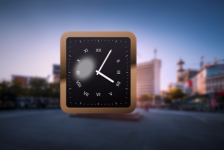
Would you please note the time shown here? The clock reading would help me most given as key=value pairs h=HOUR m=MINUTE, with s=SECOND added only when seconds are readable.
h=4 m=5
